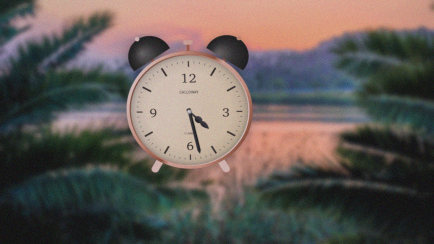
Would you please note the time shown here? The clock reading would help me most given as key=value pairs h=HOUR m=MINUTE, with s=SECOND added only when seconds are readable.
h=4 m=28
